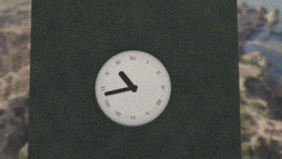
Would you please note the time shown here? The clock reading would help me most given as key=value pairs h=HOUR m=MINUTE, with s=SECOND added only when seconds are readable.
h=10 m=43
